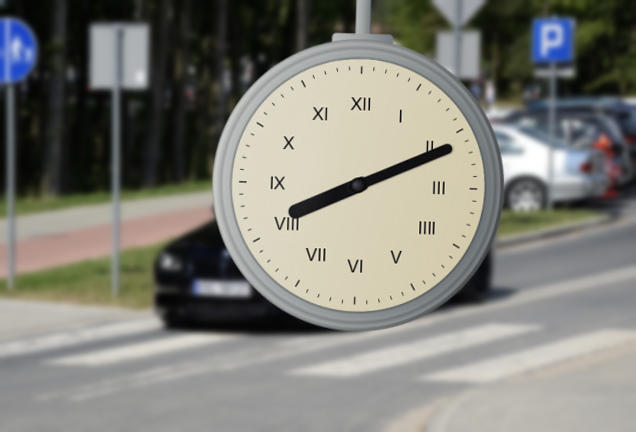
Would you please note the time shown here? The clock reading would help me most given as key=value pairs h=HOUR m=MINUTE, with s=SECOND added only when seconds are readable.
h=8 m=11
